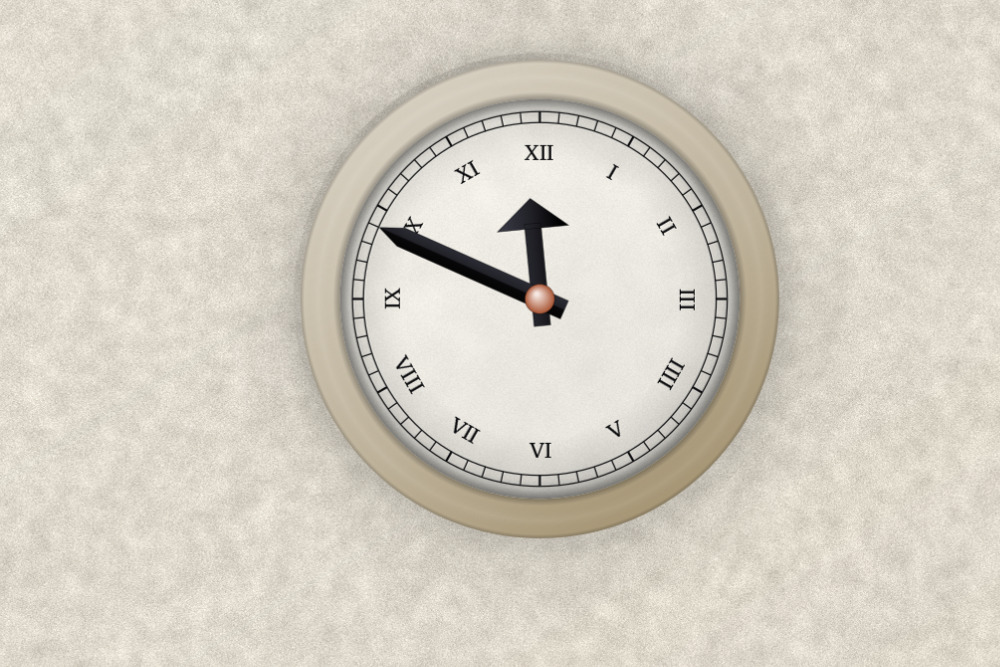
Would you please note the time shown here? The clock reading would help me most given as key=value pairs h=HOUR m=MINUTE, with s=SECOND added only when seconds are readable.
h=11 m=49
